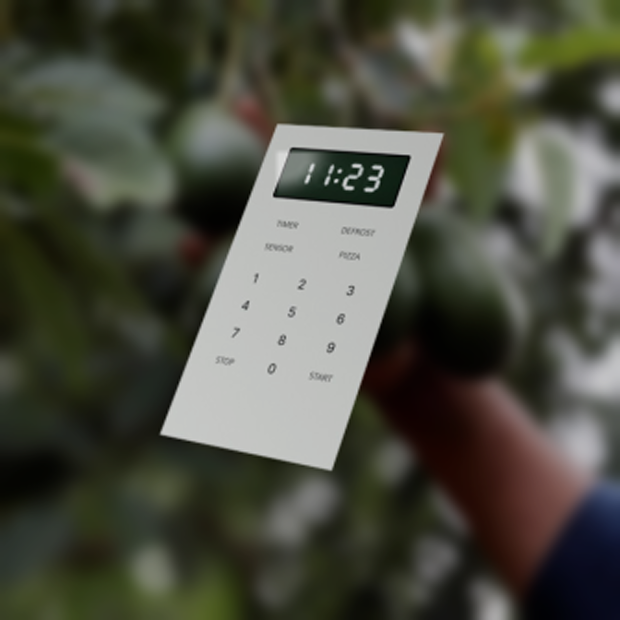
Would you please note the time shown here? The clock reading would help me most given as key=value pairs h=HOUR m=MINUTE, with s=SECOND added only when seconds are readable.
h=11 m=23
